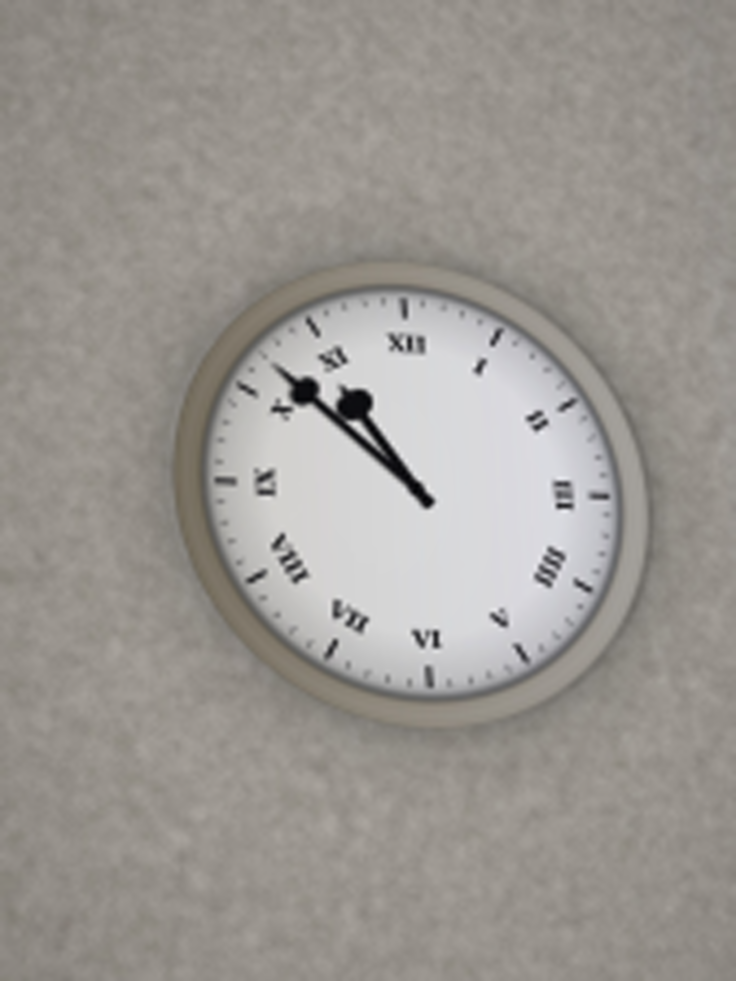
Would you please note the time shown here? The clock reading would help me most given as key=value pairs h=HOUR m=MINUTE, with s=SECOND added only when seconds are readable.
h=10 m=52
